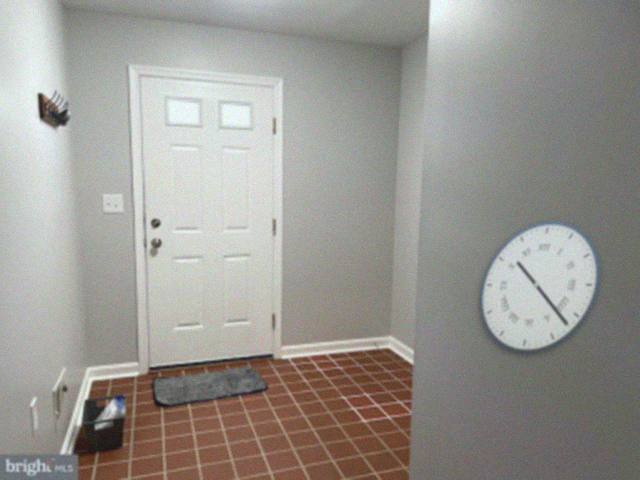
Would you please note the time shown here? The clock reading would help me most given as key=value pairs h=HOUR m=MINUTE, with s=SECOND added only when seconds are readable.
h=10 m=22
